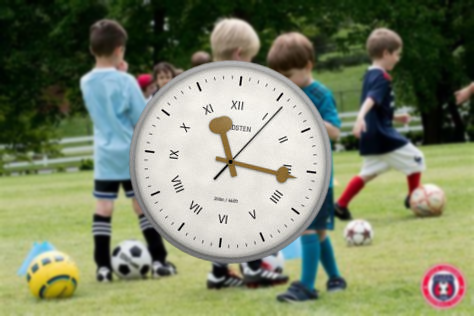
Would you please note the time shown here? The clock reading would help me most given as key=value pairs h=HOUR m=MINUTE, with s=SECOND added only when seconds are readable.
h=11 m=16 s=6
